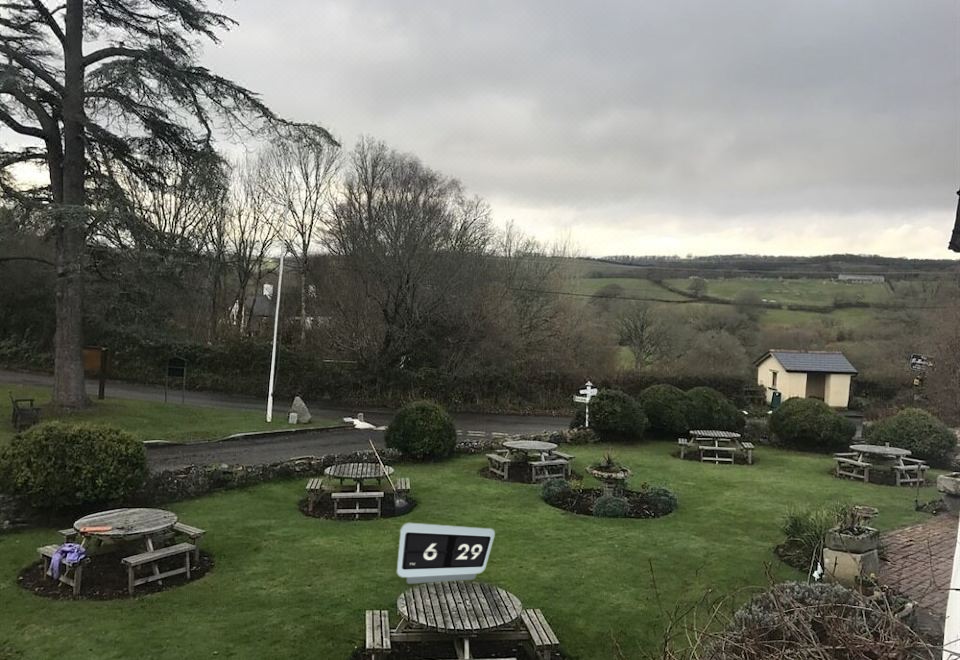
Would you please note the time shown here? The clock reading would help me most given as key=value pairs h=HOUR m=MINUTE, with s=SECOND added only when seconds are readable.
h=6 m=29
